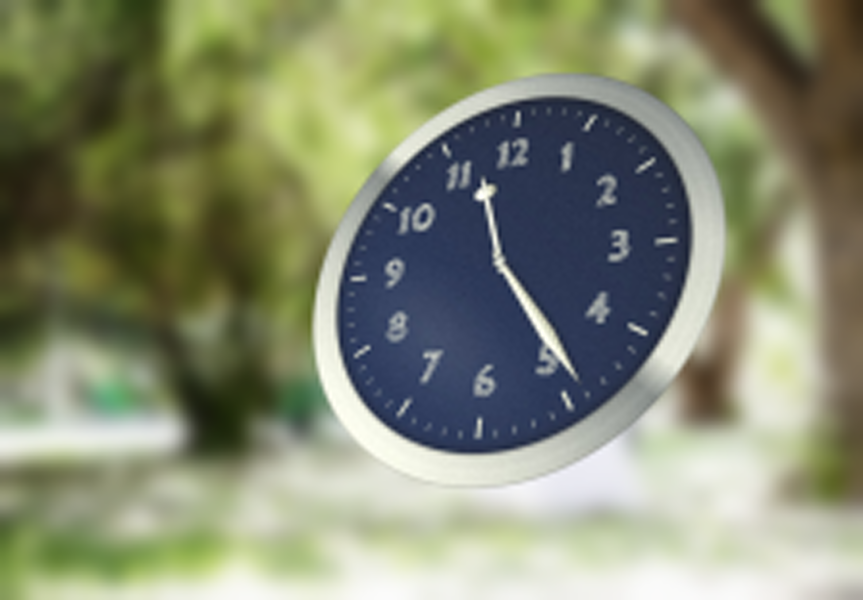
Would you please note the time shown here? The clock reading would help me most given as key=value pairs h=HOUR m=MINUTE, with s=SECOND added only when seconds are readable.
h=11 m=24
